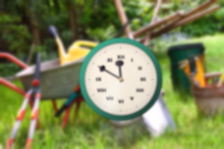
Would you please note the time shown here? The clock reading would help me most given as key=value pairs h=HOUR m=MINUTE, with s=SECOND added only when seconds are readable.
h=11 m=50
